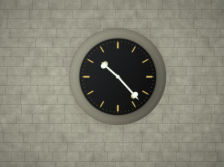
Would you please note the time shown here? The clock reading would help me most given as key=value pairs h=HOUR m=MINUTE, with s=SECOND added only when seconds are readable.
h=10 m=23
